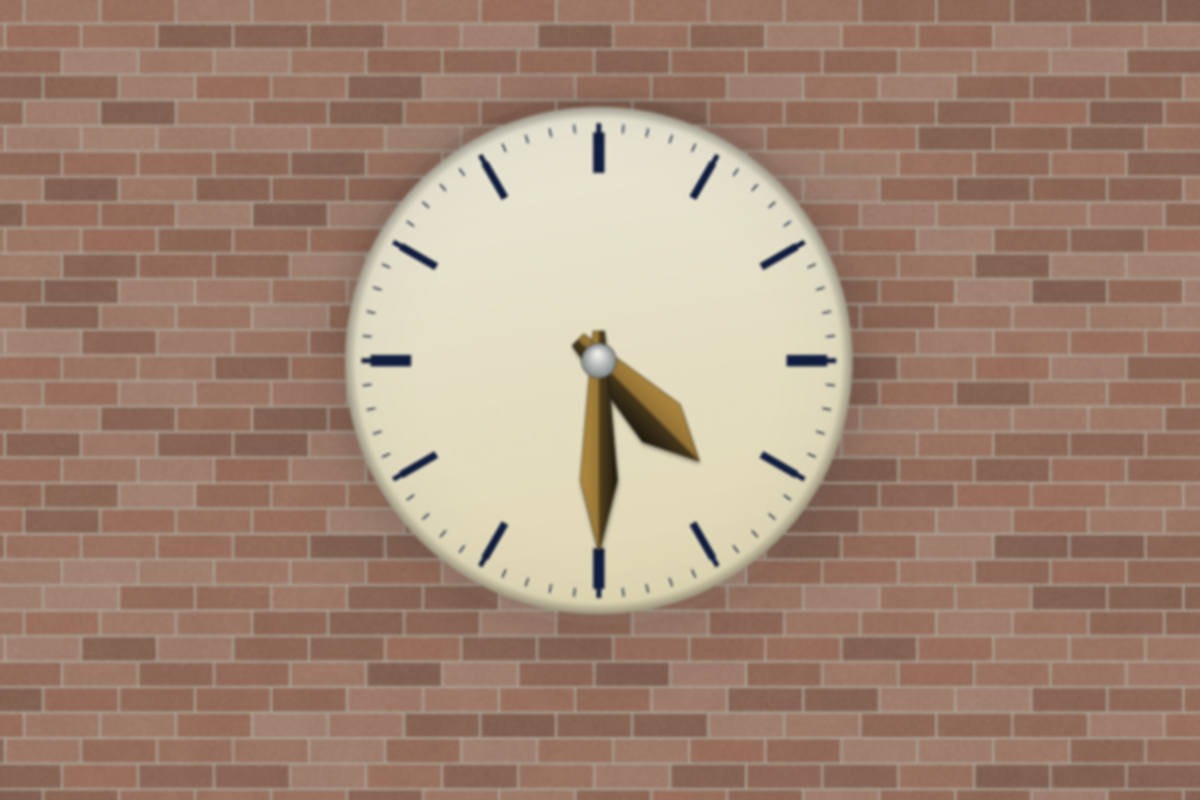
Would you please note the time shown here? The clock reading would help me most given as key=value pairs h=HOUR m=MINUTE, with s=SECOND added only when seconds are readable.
h=4 m=30
